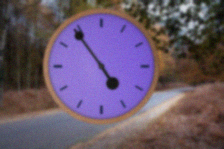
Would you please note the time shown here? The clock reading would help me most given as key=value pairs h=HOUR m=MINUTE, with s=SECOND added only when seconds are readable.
h=4 m=54
